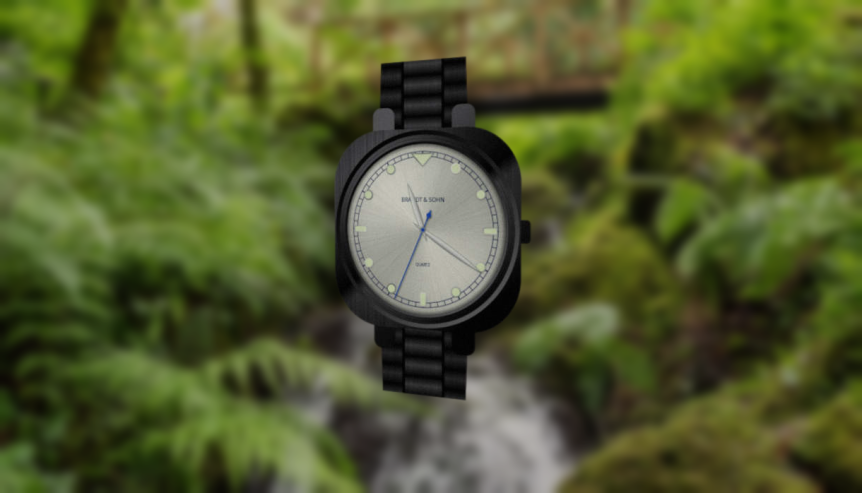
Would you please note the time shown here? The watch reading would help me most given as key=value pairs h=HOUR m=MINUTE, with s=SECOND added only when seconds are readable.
h=11 m=20 s=34
